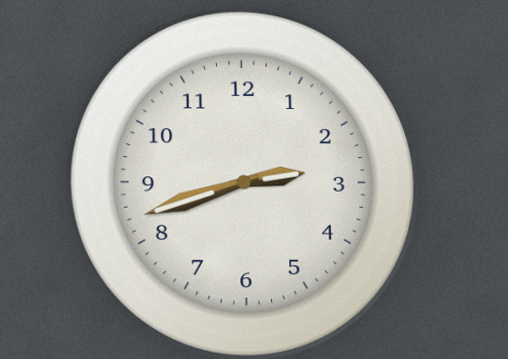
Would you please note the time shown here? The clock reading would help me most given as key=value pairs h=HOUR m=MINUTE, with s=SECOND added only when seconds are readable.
h=2 m=42
